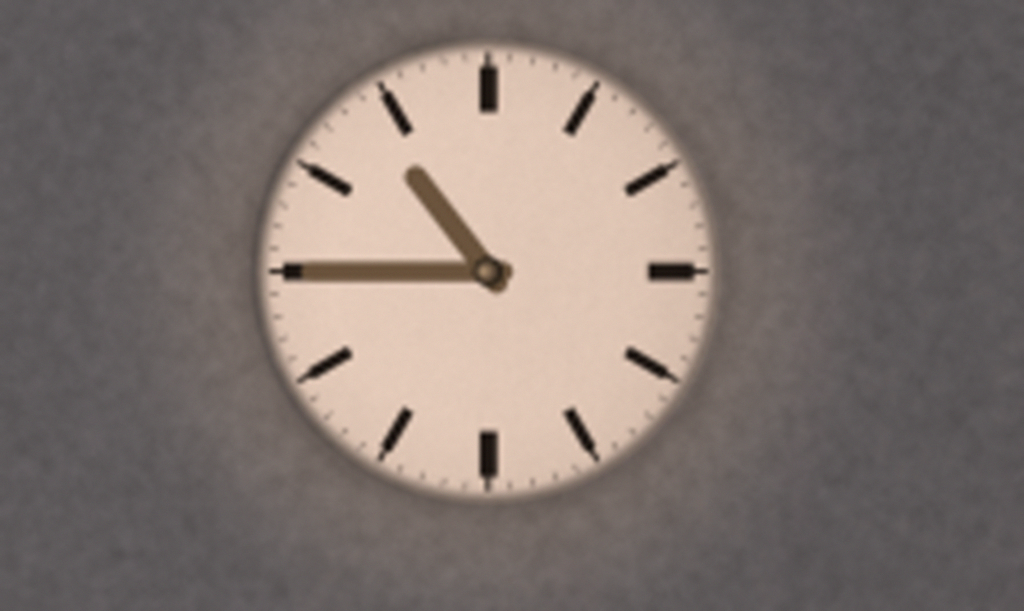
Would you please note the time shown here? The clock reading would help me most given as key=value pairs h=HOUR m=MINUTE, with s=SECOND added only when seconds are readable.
h=10 m=45
